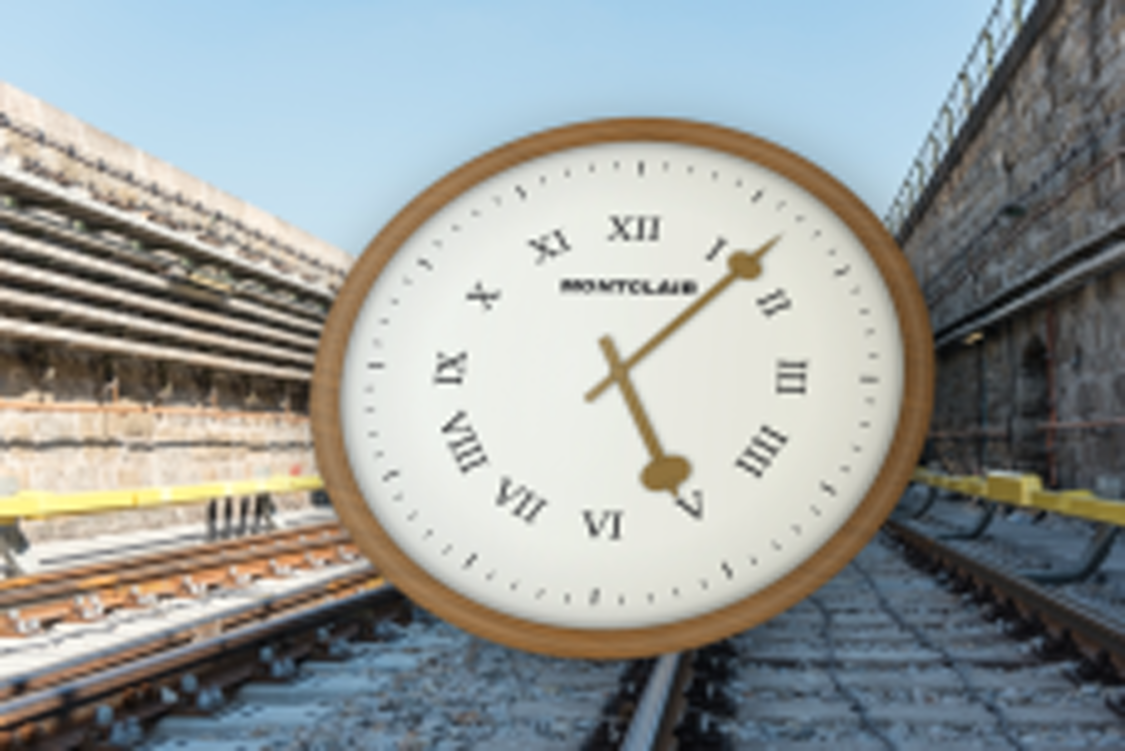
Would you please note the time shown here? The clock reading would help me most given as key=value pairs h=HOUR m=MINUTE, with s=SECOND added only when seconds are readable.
h=5 m=7
